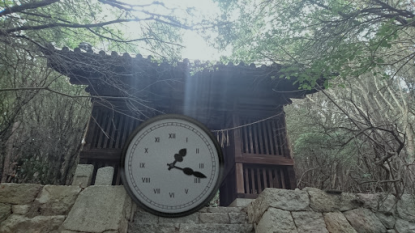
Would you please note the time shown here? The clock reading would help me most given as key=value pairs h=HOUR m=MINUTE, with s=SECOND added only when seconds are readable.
h=1 m=18
